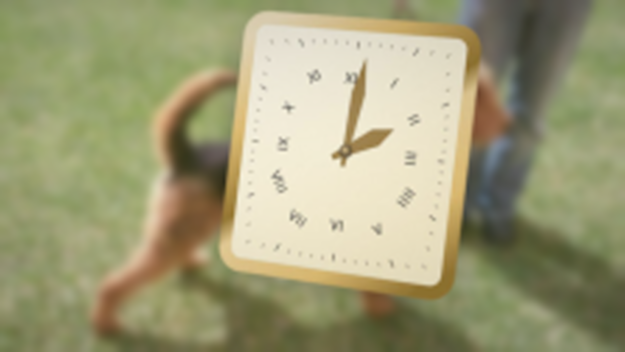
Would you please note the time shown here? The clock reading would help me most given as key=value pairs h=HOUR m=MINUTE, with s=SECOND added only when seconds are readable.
h=2 m=1
